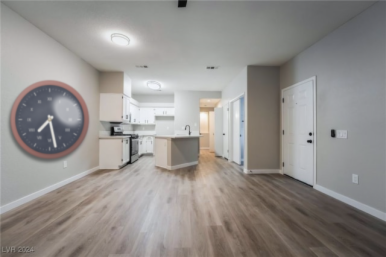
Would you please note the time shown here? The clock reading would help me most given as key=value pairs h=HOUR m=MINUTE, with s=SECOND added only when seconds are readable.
h=7 m=28
